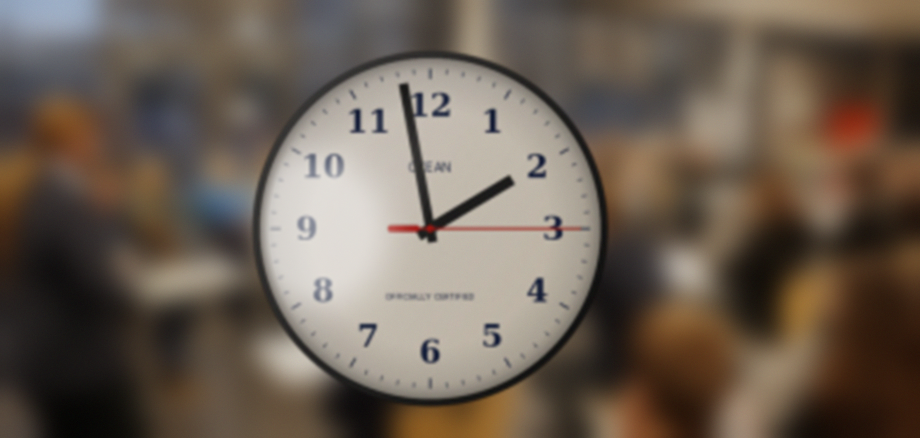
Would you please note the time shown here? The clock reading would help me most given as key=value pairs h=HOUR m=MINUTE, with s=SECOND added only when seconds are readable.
h=1 m=58 s=15
